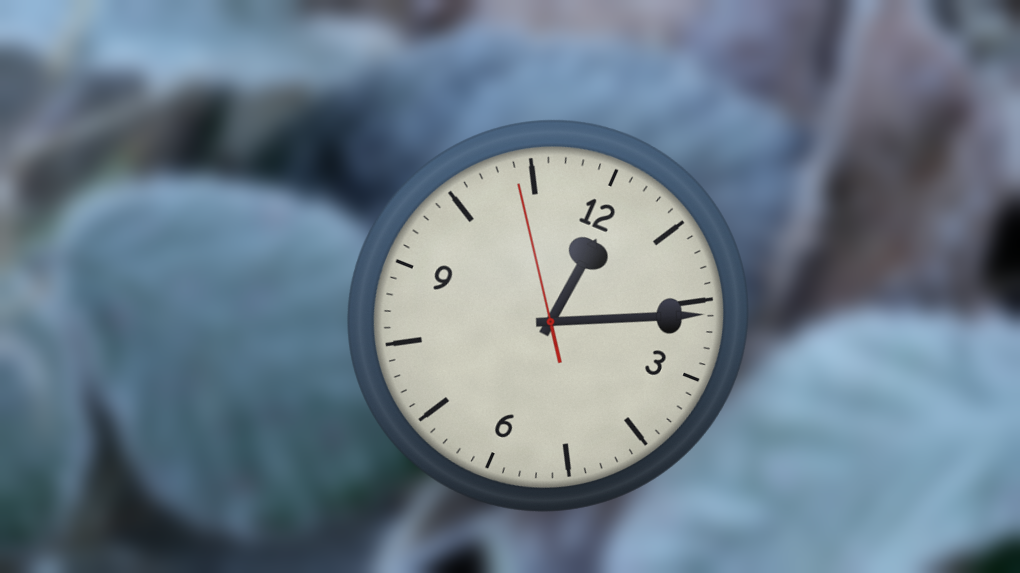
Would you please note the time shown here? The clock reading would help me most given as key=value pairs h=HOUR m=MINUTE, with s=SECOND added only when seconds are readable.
h=12 m=10 s=54
